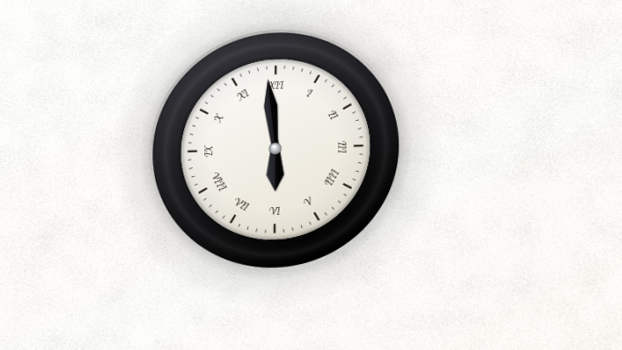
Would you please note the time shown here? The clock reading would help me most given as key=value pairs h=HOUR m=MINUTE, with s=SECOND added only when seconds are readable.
h=5 m=59
